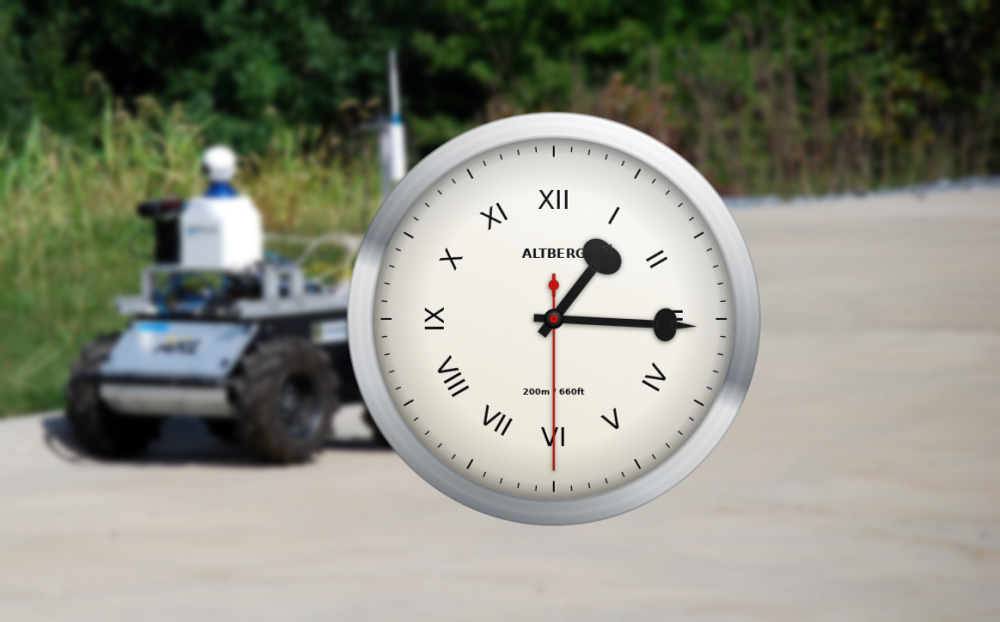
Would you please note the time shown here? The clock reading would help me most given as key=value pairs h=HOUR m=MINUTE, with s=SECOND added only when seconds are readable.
h=1 m=15 s=30
